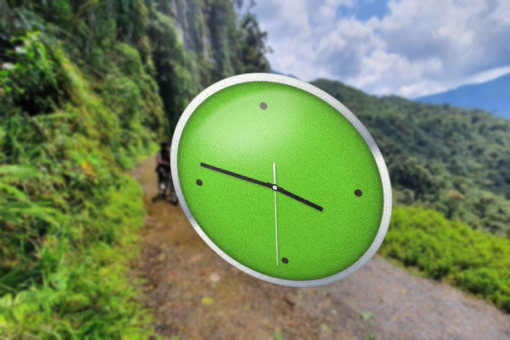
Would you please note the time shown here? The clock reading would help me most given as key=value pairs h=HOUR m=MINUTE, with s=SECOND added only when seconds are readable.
h=3 m=47 s=31
